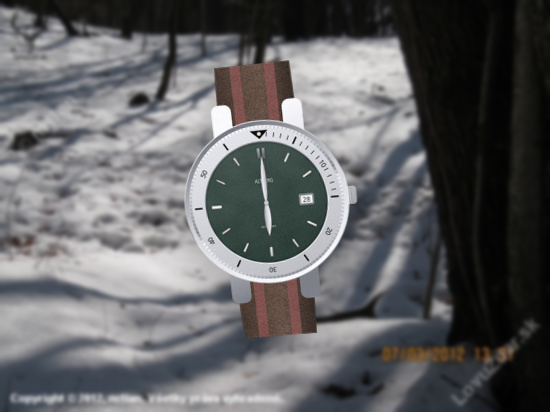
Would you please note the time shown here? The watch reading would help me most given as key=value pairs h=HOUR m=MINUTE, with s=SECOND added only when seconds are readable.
h=6 m=0
